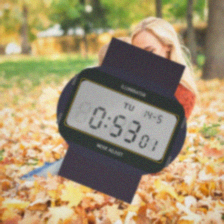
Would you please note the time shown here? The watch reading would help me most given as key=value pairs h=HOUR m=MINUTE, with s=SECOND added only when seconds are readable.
h=0 m=53 s=1
